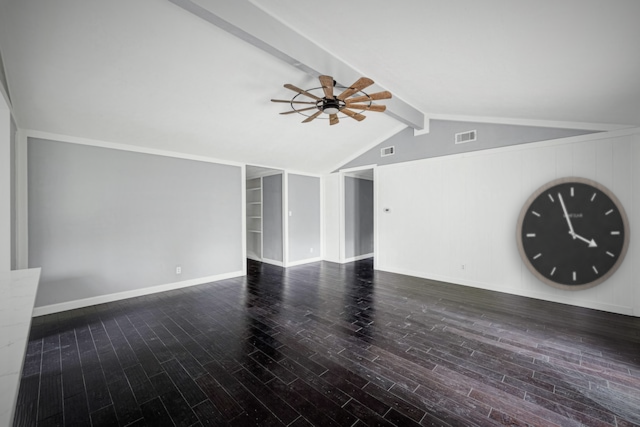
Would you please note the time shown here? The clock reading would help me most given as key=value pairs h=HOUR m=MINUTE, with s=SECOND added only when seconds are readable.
h=3 m=57
